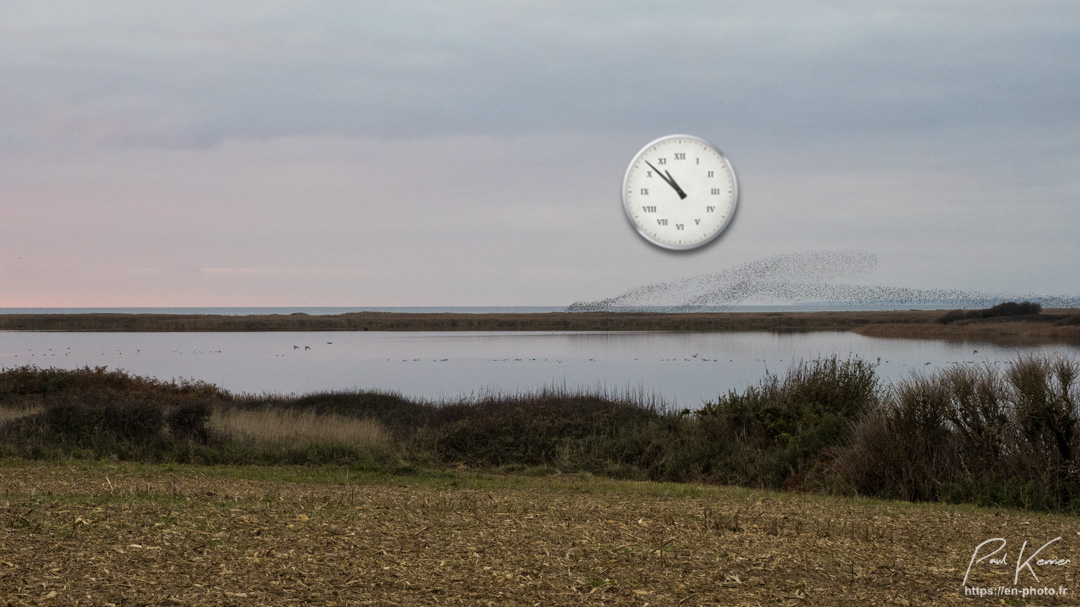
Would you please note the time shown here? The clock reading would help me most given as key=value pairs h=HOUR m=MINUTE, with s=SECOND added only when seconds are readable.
h=10 m=52
